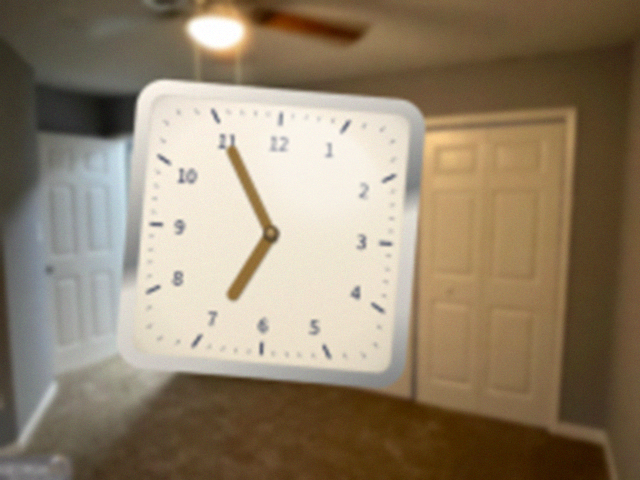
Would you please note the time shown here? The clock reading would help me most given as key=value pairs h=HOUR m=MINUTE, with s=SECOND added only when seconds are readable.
h=6 m=55
